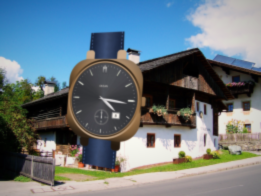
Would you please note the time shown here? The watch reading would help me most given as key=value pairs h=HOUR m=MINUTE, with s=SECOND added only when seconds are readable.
h=4 m=16
